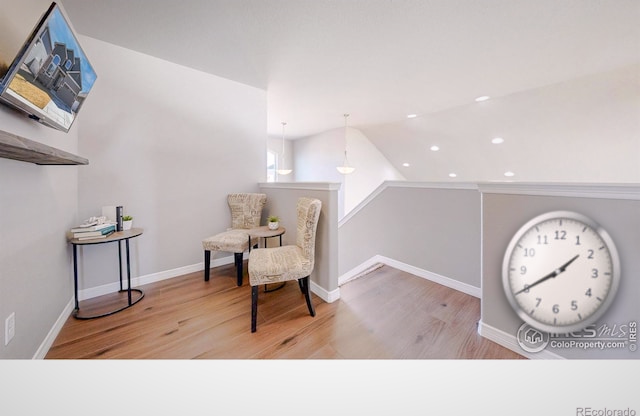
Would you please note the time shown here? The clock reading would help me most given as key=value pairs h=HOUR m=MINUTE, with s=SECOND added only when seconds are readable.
h=1 m=40
